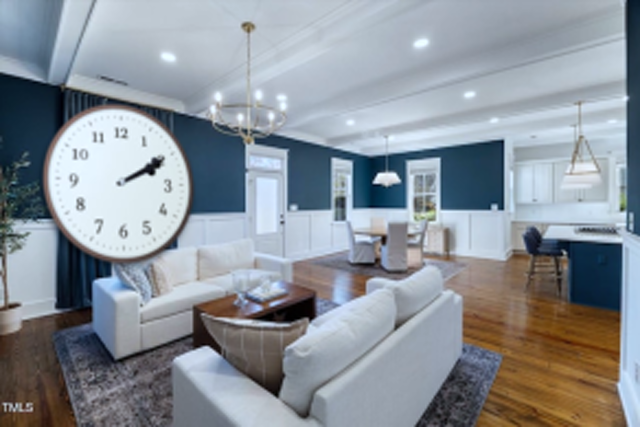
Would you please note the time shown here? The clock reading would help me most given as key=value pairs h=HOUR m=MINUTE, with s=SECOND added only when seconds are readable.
h=2 m=10
